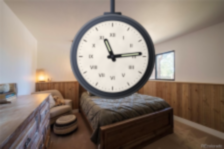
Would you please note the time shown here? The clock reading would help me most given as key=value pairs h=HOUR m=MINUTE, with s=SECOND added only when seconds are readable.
h=11 m=14
